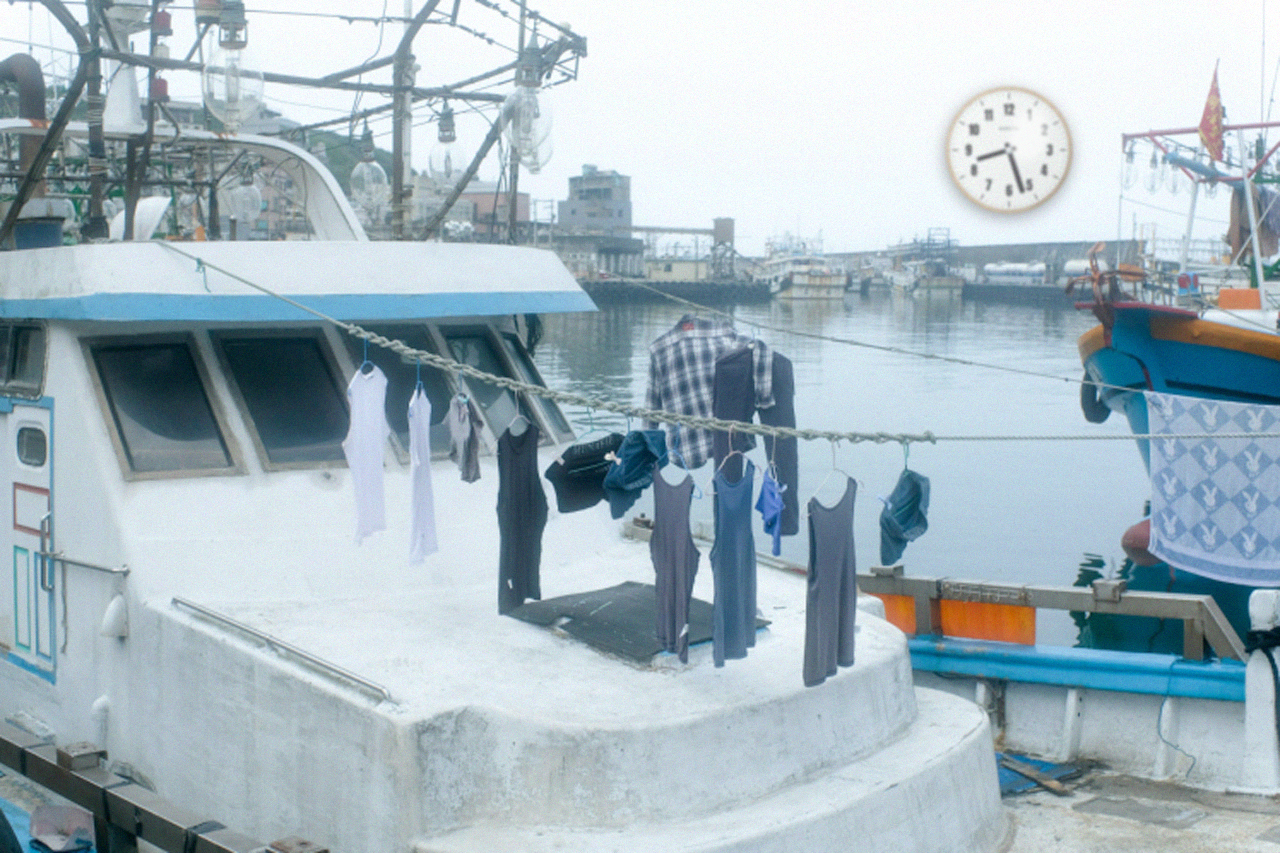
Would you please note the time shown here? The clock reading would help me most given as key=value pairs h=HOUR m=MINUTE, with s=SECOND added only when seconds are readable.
h=8 m=27
